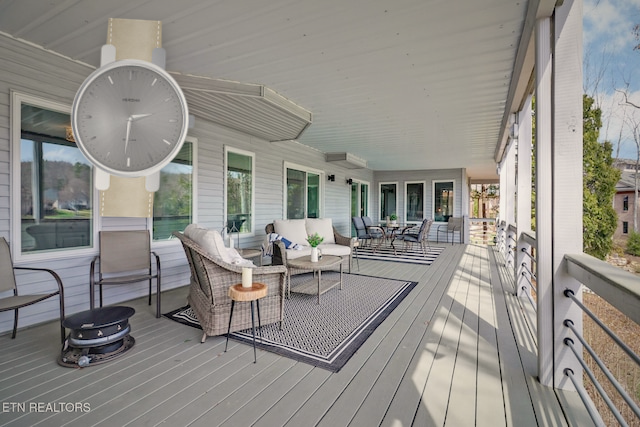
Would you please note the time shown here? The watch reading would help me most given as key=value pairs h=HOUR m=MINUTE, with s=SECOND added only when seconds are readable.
h=2 m=31
